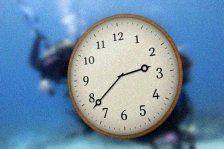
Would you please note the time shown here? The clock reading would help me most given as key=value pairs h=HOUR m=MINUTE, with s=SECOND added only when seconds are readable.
h=2 m=38
